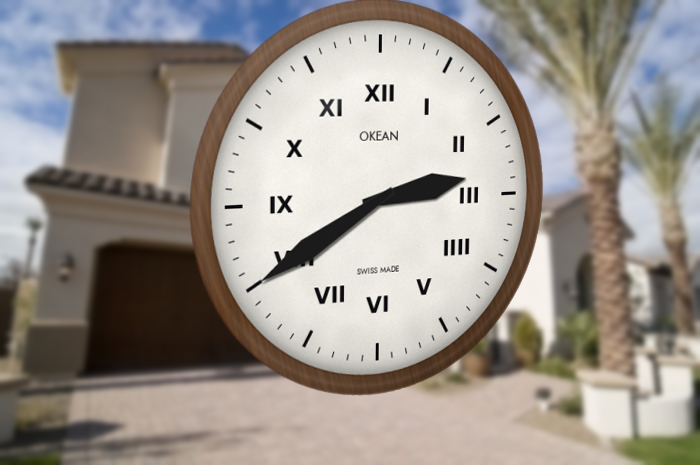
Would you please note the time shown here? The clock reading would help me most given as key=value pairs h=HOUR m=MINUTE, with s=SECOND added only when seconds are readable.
h=2 m=40
